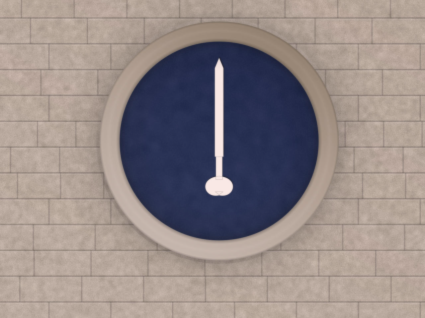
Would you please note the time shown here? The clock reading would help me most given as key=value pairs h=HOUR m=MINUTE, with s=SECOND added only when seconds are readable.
h=6 m=0
